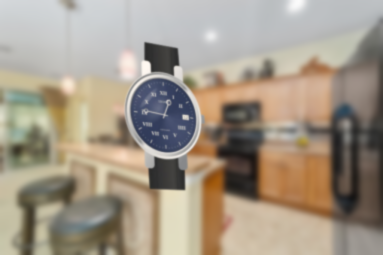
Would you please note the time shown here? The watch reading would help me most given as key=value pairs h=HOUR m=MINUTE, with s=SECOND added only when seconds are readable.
h=12 m=46
